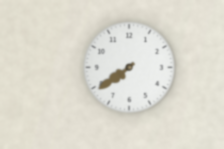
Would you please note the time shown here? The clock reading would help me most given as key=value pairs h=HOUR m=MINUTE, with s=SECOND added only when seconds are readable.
h=7 m=39
